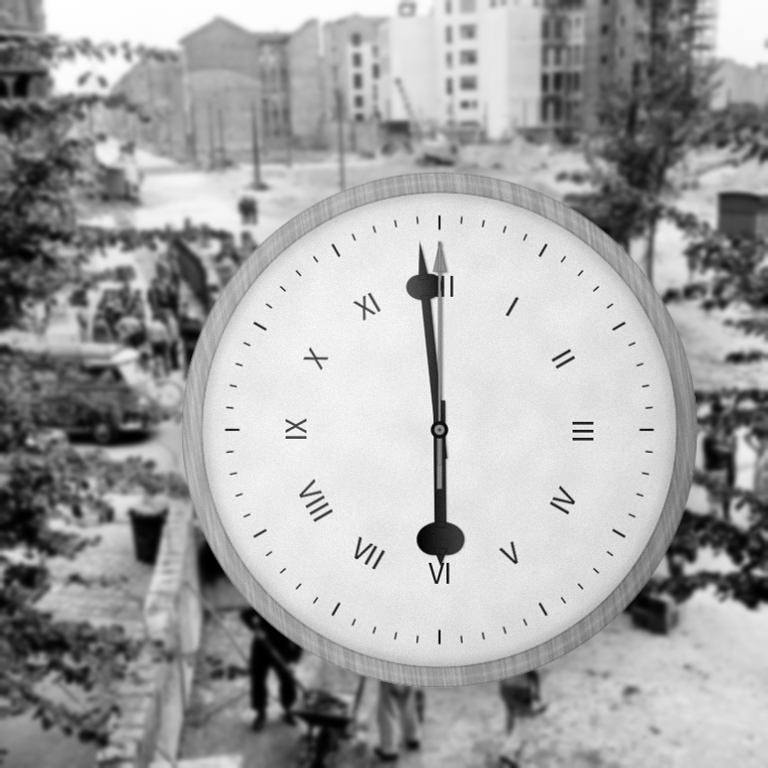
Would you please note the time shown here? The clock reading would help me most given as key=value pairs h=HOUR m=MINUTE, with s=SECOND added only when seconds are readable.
h=5 m=59 s=0
